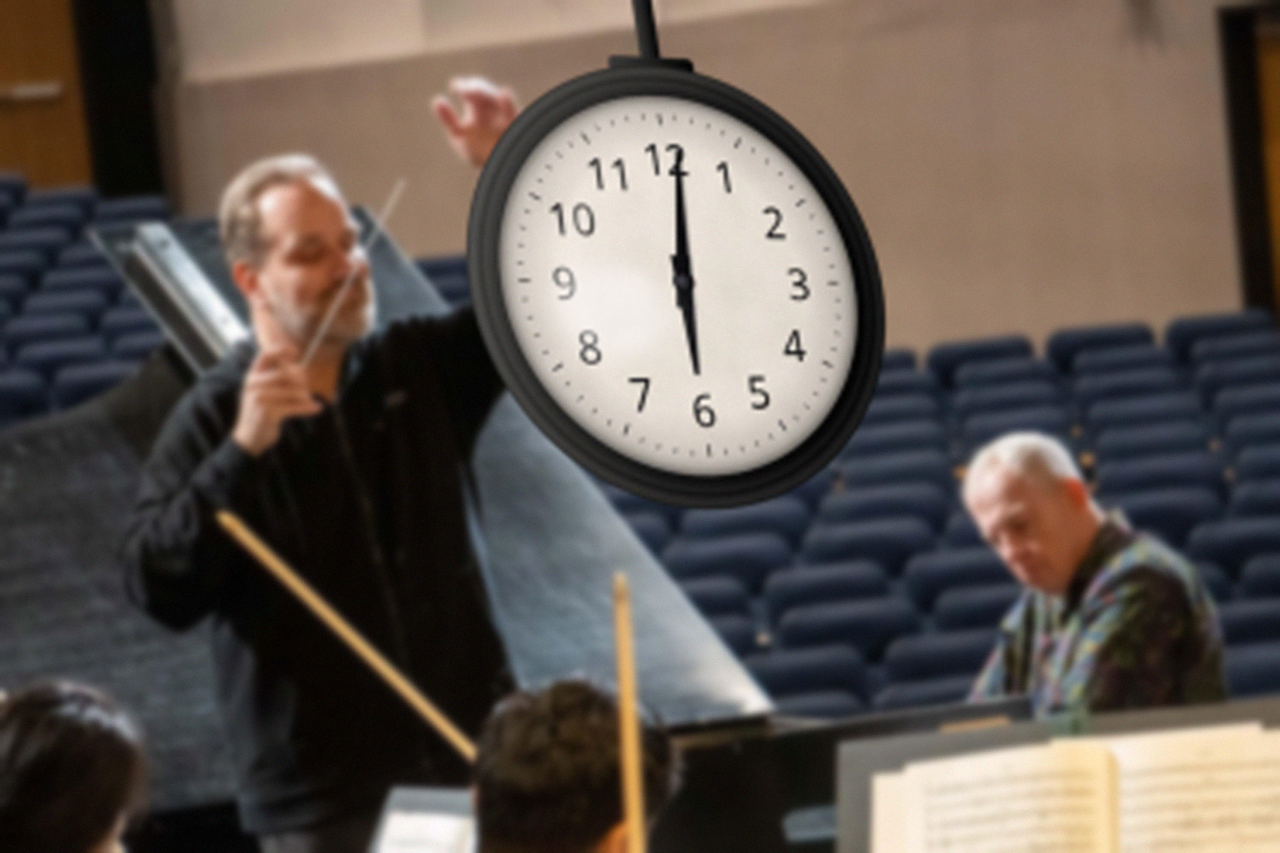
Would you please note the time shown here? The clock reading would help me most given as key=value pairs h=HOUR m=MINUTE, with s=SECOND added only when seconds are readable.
h=6 m=1
